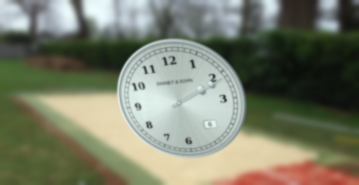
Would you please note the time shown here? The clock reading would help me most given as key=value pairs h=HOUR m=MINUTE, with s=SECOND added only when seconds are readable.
h=2 m=11
